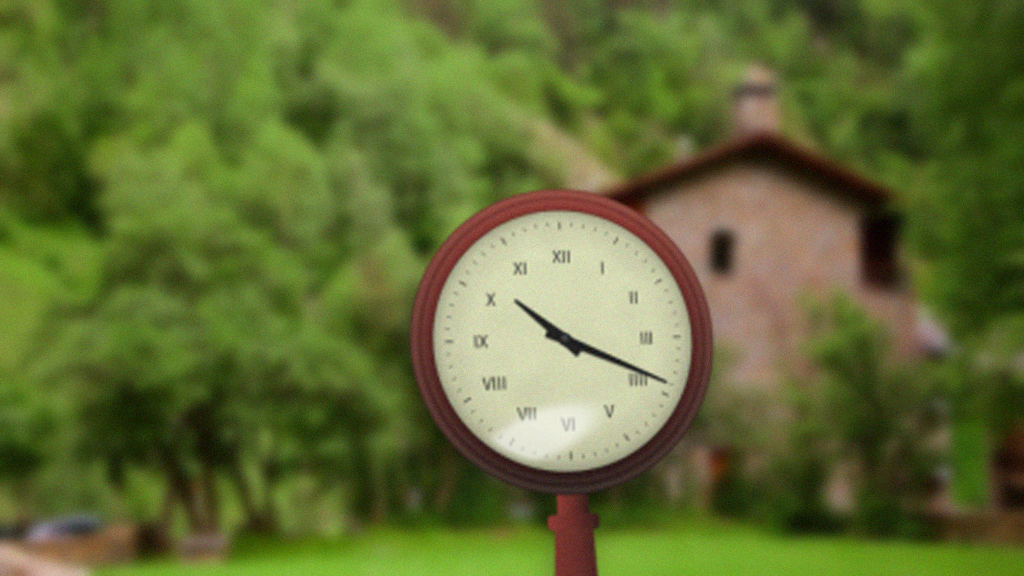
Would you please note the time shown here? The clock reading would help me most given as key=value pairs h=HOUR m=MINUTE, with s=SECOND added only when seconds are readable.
h=10 m=19
